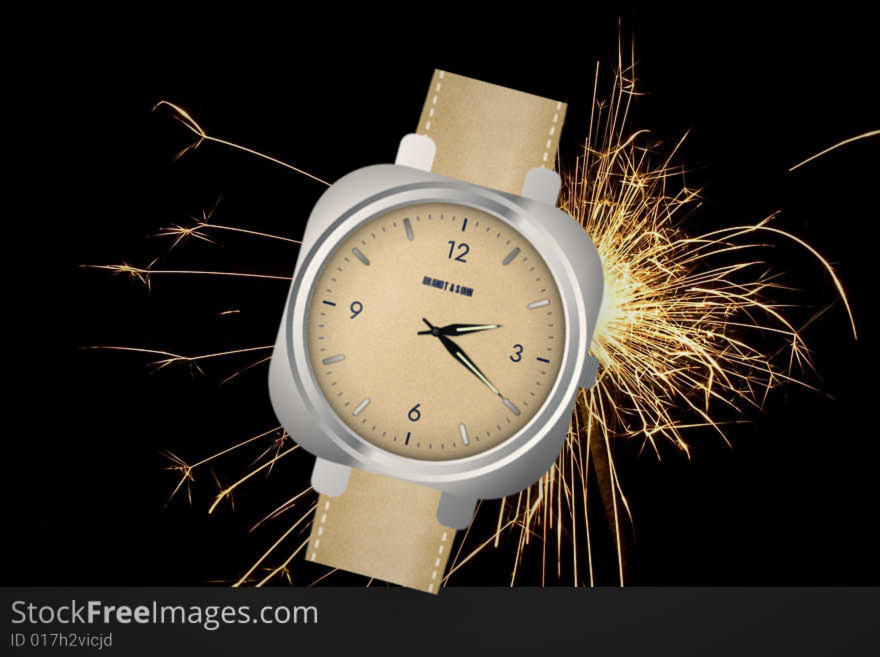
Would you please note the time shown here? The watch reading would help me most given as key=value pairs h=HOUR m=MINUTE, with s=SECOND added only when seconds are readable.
h=2 m=20
